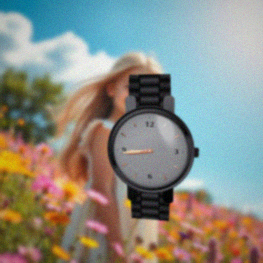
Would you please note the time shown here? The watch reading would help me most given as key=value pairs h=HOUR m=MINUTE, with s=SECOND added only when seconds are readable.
h=8 m=44
